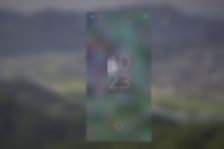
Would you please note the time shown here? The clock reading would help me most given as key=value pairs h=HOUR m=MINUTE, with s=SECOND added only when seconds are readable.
h=10 m=23
